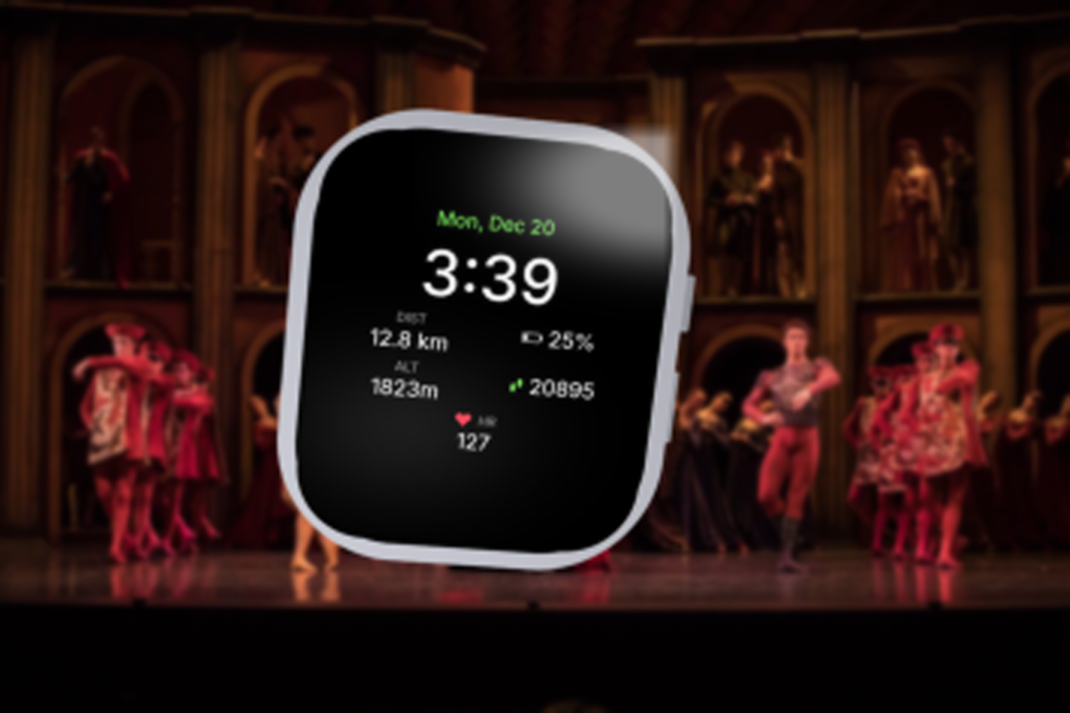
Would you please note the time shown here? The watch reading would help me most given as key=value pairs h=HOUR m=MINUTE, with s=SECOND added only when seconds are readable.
h=3 m=39
